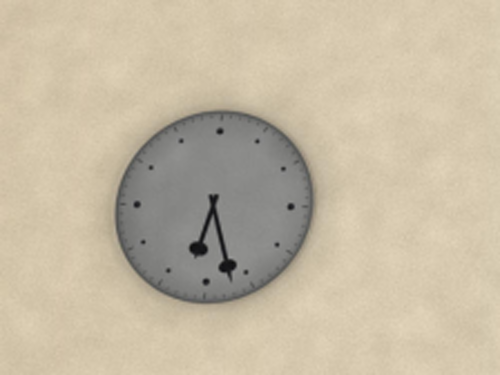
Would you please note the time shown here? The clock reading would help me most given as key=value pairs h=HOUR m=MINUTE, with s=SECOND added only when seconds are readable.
h=6 m=27
